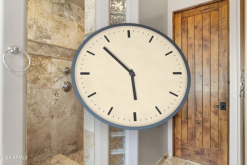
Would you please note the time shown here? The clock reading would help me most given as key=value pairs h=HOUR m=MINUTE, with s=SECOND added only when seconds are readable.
h=5 m=53
